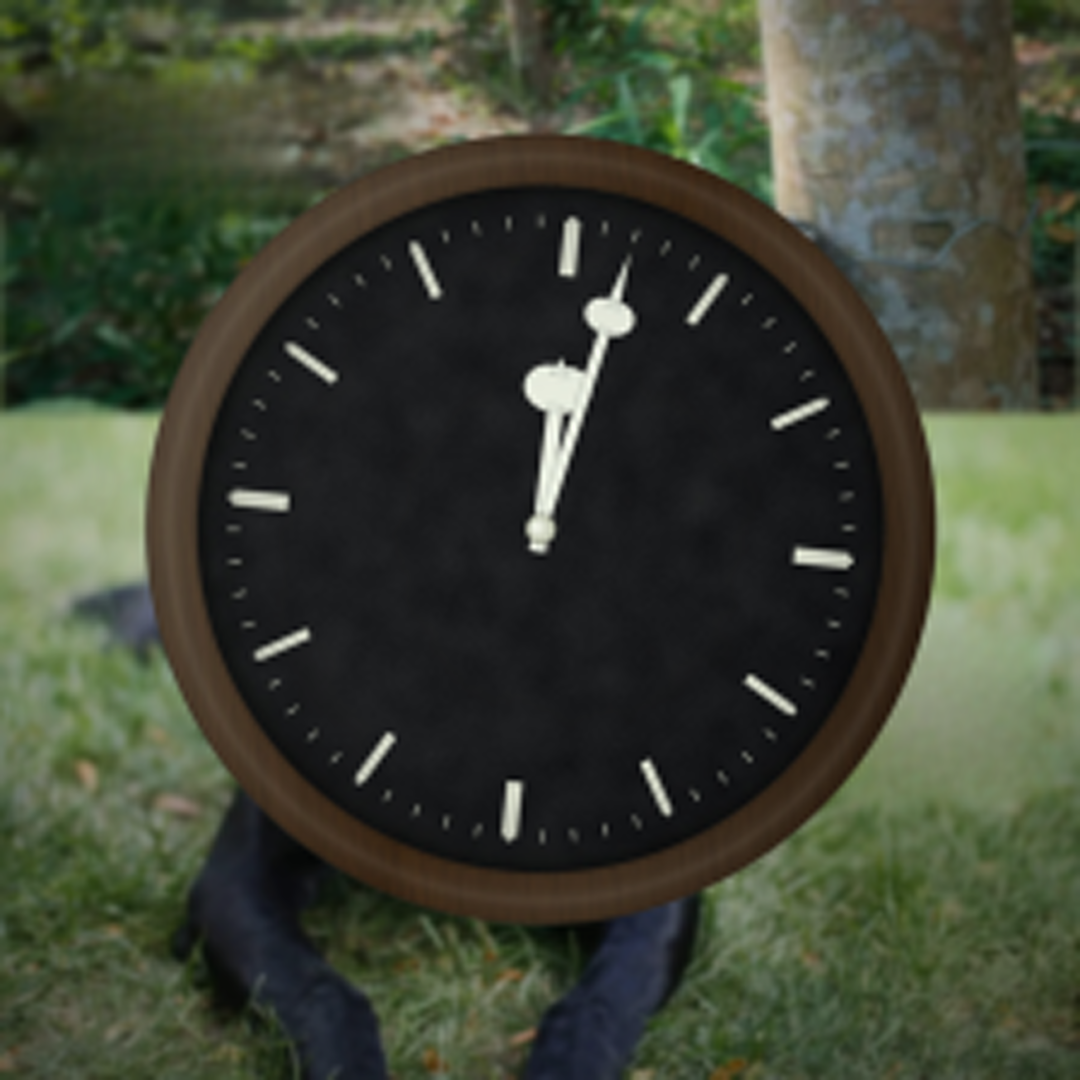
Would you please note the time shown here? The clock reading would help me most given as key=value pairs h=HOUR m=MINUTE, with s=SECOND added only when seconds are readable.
h=12 m=2
